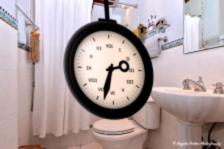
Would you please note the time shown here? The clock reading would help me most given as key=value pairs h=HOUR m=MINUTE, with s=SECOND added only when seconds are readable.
h=2 m=33
